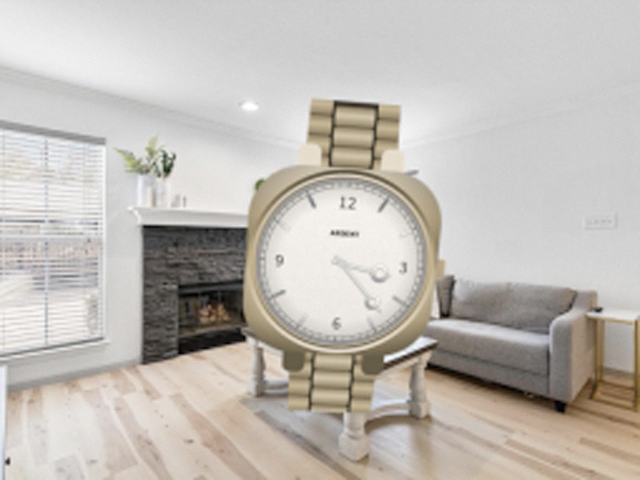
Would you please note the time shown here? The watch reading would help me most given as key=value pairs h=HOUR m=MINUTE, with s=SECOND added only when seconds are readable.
h=3 m=23
